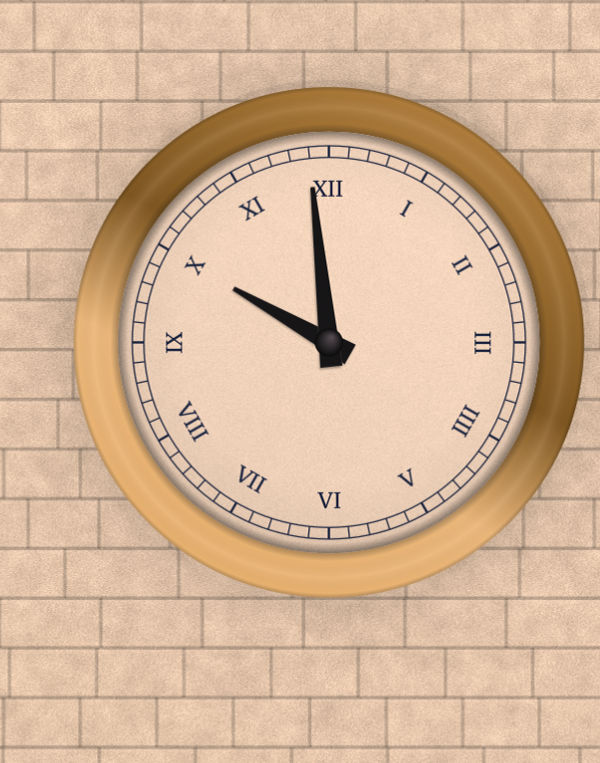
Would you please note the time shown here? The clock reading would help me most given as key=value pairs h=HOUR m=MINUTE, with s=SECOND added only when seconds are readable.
h=9 m=59
